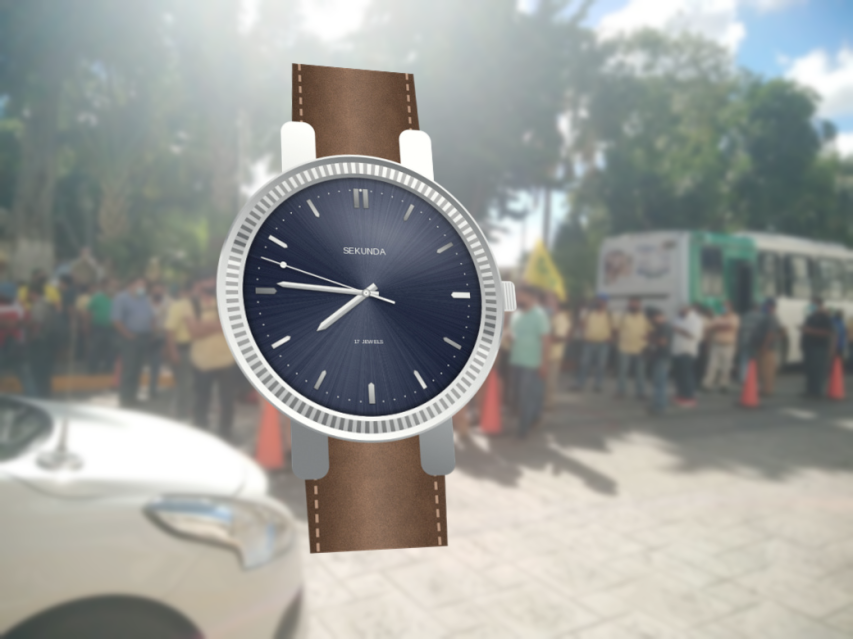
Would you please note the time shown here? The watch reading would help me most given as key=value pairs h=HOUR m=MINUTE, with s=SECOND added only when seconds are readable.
h=7 m=45 s=48
